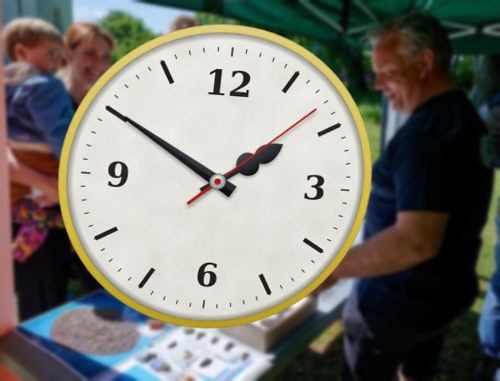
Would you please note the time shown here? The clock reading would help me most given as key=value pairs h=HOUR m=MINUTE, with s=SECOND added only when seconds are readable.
h=1 m=50 s=8
